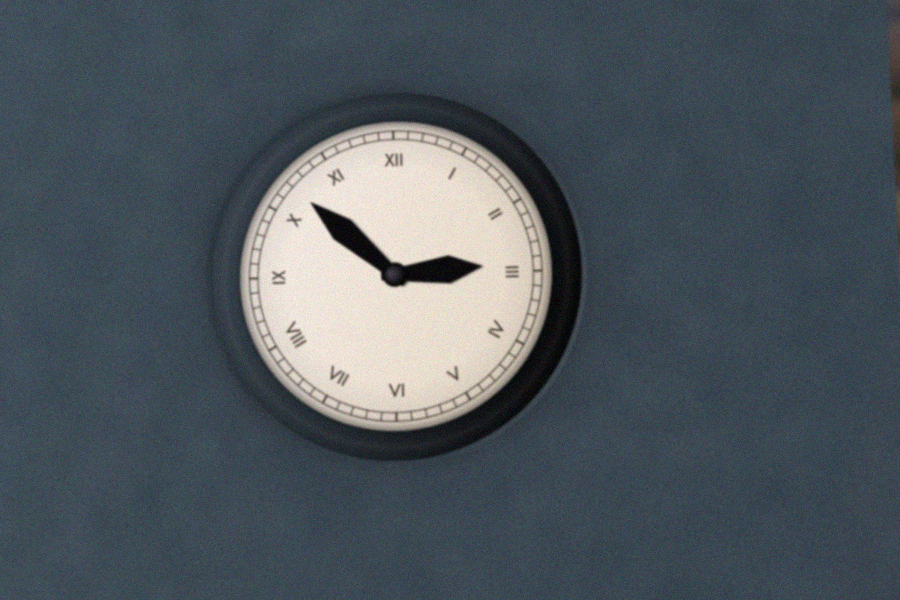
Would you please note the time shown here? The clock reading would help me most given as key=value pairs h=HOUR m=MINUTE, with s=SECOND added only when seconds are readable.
h=2 m=52
